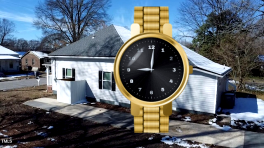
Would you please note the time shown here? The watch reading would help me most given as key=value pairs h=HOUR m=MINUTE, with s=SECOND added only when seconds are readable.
h=9 m=1
